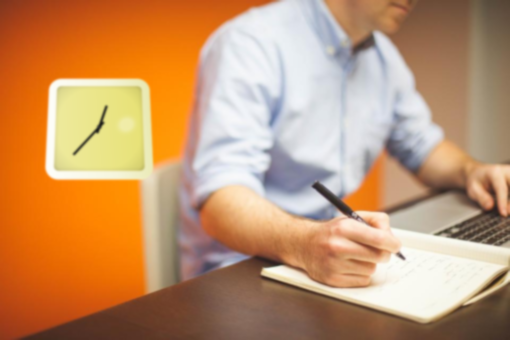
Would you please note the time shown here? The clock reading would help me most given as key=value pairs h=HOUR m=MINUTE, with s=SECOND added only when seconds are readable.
h=12 m=37
